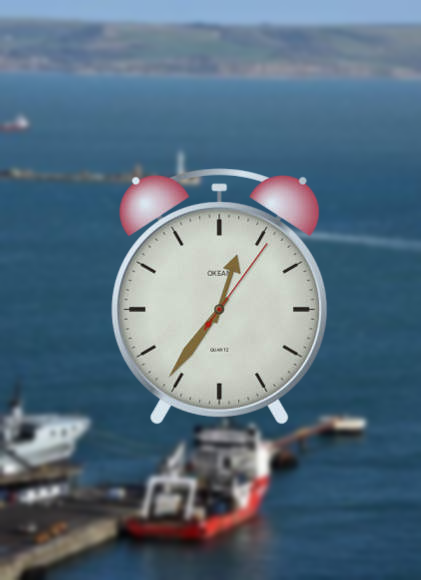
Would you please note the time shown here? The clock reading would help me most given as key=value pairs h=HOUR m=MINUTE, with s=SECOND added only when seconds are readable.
h=12 m=36 s=6
